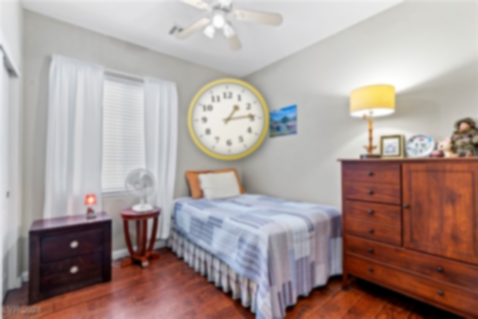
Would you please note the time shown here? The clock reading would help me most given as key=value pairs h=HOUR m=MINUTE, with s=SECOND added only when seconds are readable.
h=1 m=14
